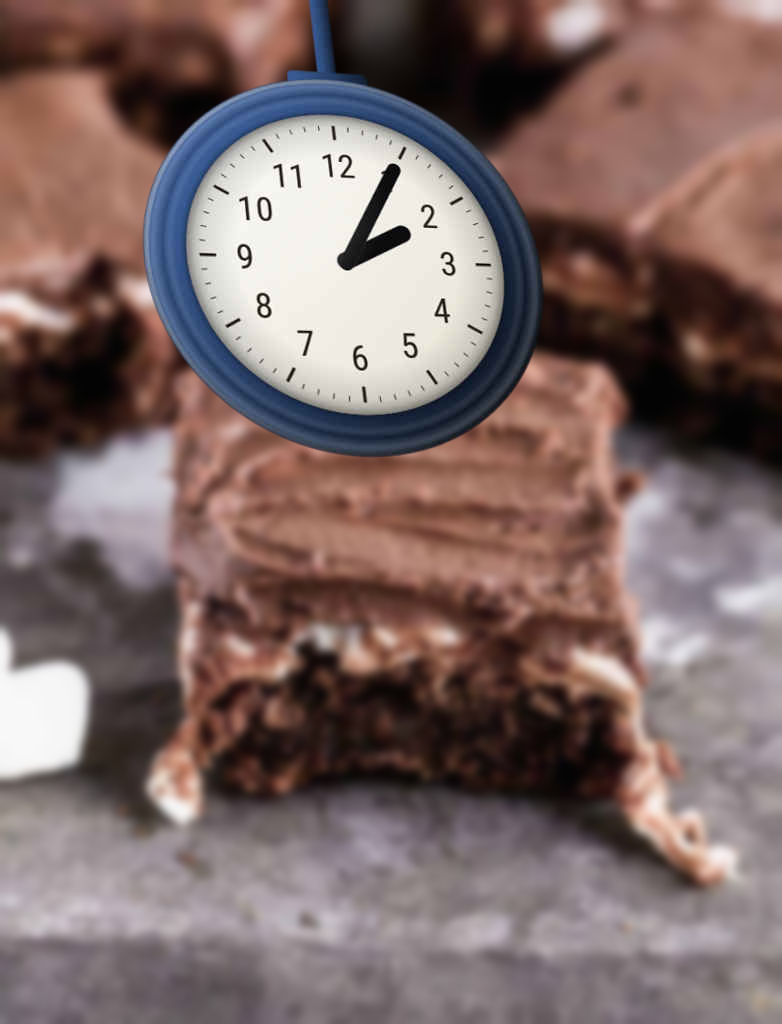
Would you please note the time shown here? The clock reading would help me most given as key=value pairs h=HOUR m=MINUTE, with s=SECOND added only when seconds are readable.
h=2 m=5
